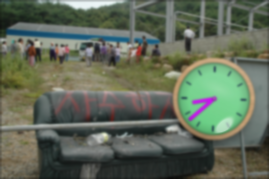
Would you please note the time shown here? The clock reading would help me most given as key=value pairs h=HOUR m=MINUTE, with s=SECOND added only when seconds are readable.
h=8 m=38
